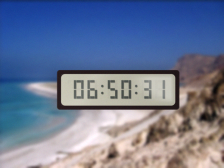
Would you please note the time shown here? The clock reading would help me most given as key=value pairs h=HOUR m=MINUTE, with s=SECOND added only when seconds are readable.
h=6 m=50 s=31
